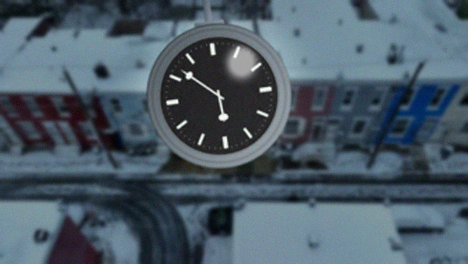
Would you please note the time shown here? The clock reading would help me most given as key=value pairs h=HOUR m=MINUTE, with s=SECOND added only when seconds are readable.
h=5 m=52
